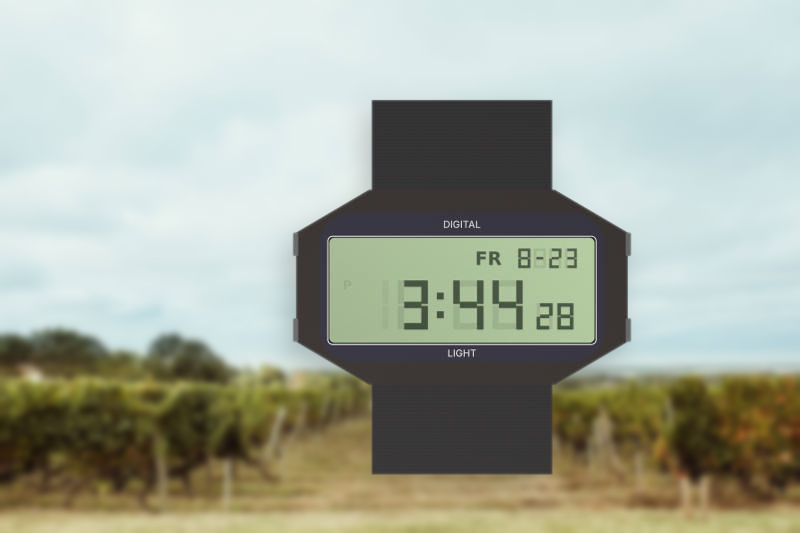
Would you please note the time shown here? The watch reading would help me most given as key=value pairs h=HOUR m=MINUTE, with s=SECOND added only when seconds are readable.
h=3 m=44 s=28
